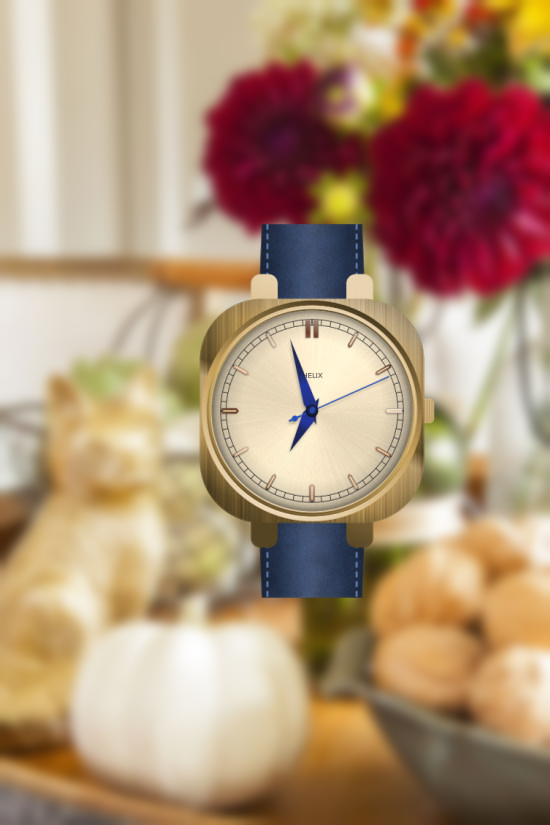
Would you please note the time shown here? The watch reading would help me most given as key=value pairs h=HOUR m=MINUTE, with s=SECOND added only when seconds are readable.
h=6 m=57 s=11
